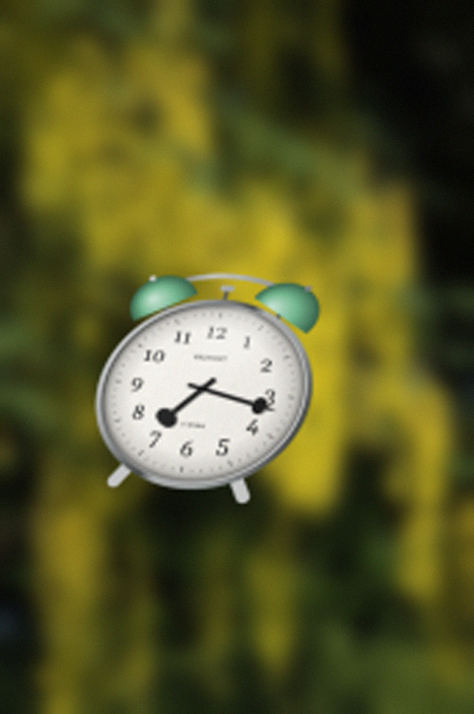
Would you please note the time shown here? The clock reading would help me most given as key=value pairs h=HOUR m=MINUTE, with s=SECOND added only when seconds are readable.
h=7 m=17
